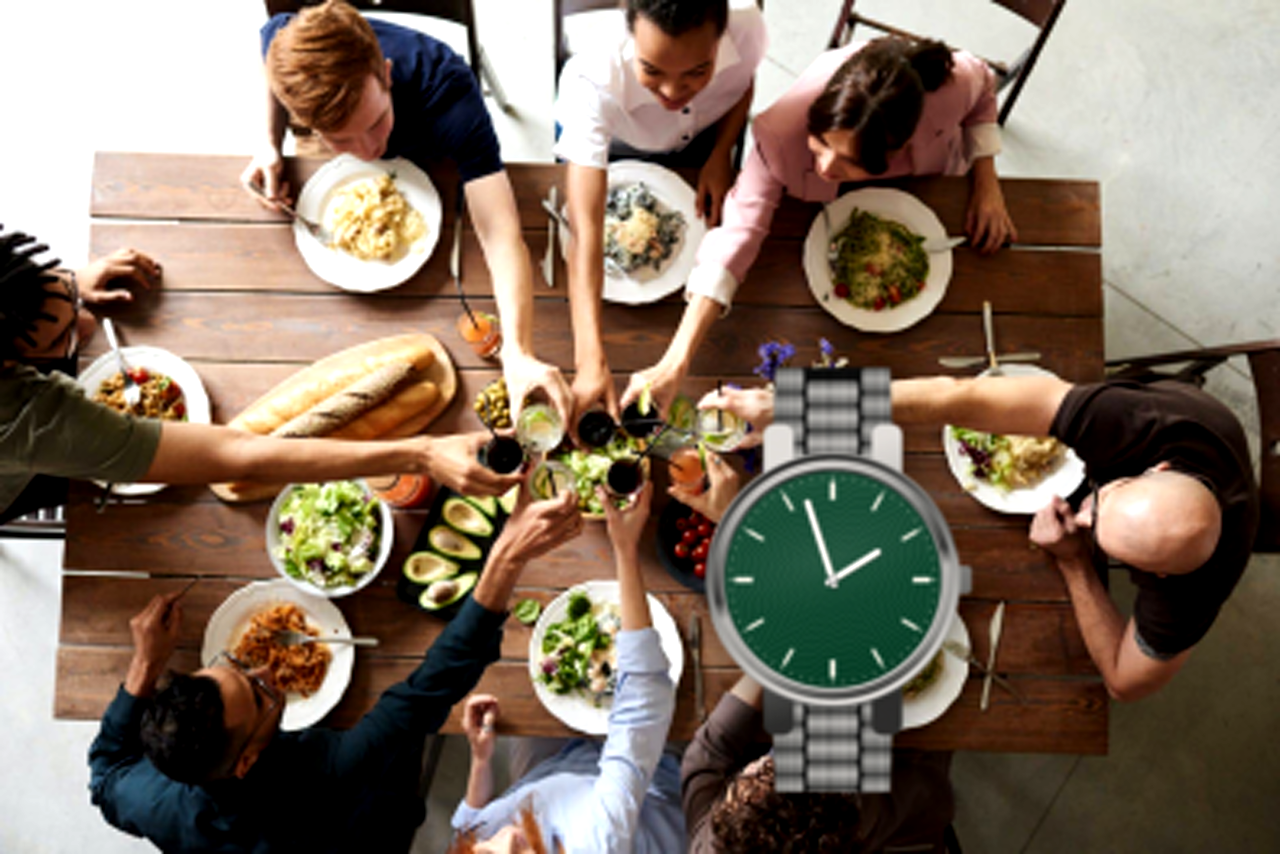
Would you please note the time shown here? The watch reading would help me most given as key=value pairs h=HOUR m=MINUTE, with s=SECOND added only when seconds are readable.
h=1 m=57
